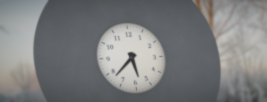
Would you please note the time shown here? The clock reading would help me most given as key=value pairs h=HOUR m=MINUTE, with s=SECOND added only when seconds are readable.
h=5 m=38
